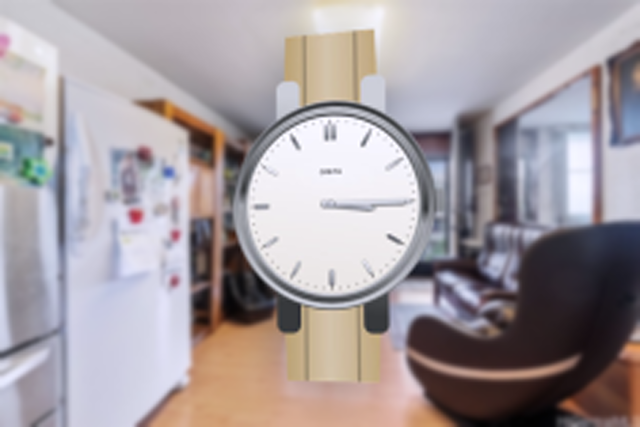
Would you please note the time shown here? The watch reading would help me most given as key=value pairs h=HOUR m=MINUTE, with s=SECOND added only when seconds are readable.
h=3 m=15
